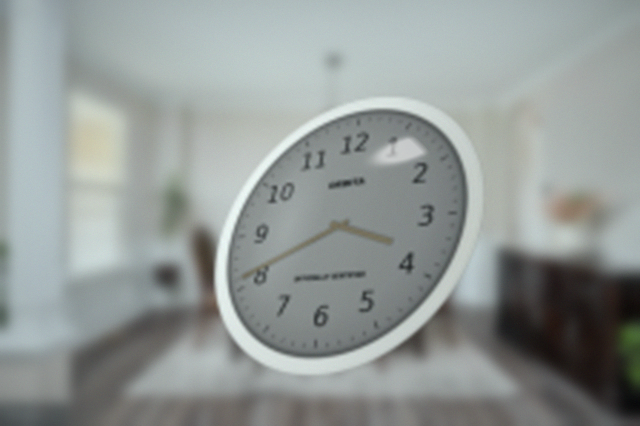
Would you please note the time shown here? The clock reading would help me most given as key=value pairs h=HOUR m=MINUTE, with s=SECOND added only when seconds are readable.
h=3 m=41
